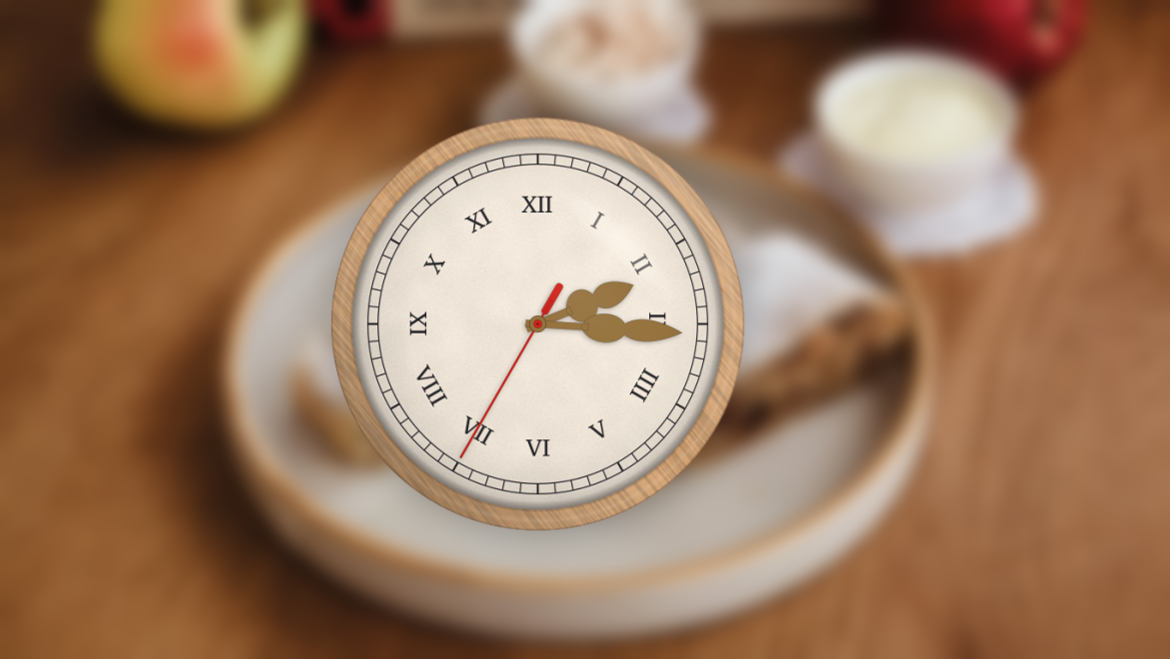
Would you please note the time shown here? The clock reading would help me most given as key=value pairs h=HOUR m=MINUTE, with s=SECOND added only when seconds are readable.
h=2 m=15 s=35
